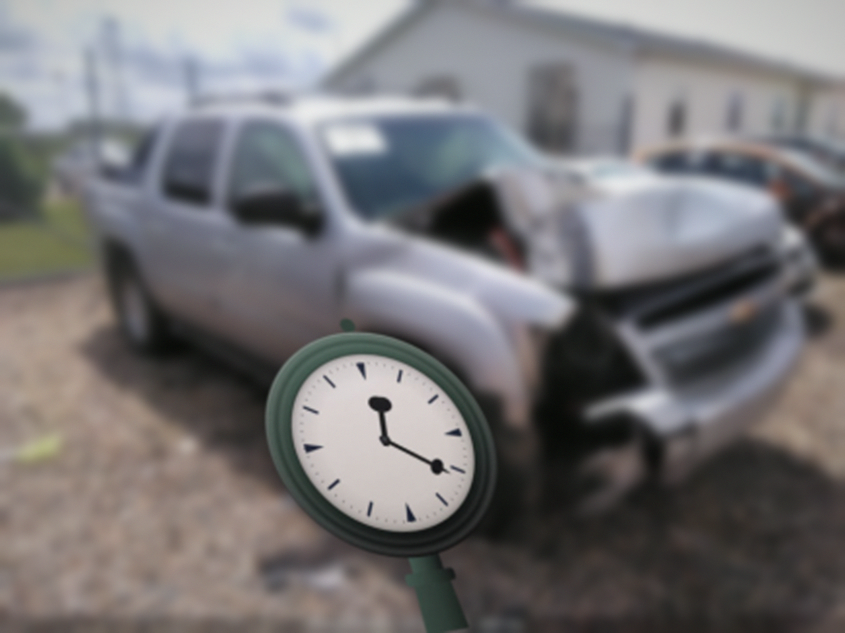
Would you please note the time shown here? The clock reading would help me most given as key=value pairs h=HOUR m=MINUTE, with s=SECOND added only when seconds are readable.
h=12 m=21
